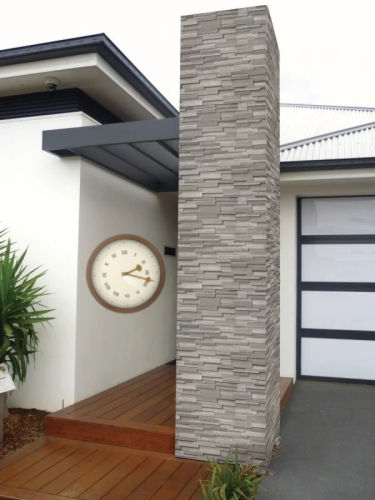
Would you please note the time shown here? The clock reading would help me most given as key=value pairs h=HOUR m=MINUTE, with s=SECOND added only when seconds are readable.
h=2 m=18
